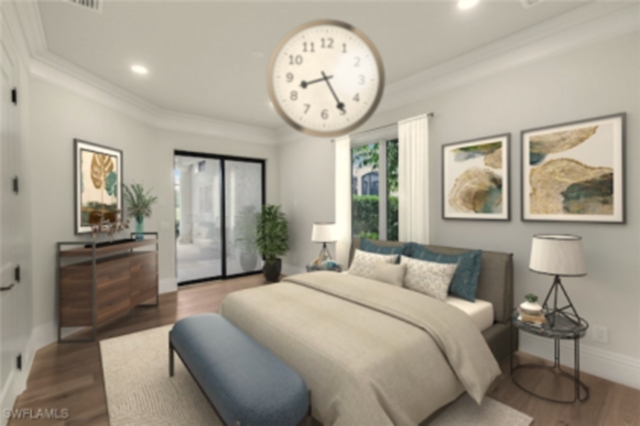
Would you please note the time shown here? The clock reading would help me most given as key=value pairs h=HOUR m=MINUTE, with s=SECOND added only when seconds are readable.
h=8 m=25
